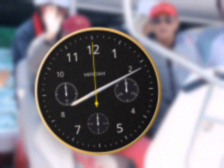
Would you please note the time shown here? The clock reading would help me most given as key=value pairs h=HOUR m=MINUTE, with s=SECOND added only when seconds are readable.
h=8 m=11
